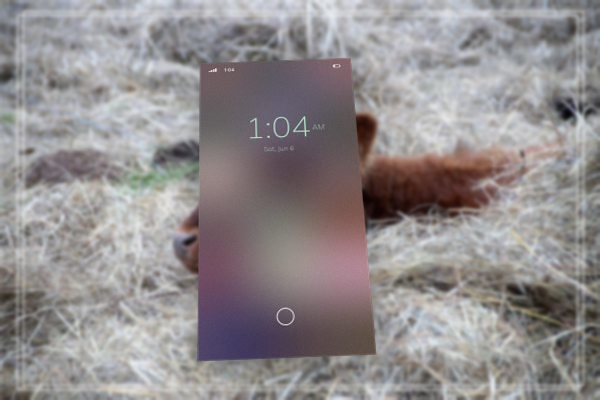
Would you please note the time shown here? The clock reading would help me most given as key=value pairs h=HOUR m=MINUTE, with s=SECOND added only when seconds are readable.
h=1 m=4
